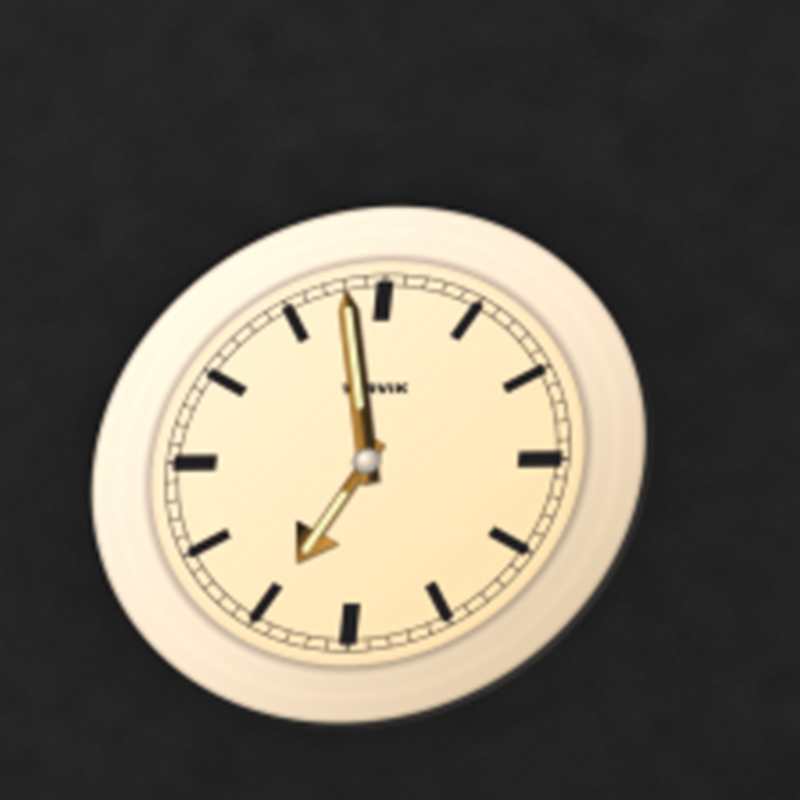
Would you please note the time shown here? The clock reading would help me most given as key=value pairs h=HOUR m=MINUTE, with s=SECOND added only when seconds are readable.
h=6 m=58
